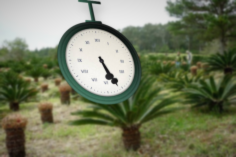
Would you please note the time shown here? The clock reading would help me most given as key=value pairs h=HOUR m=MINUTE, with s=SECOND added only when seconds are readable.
h=5 m=26
